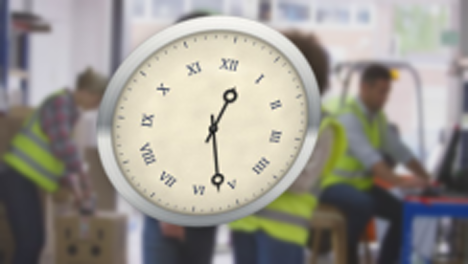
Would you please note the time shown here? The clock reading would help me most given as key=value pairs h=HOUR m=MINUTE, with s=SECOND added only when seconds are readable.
h=12 m=27
